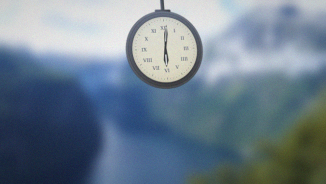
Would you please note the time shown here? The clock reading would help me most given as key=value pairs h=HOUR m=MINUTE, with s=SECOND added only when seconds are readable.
h=6 m=1
